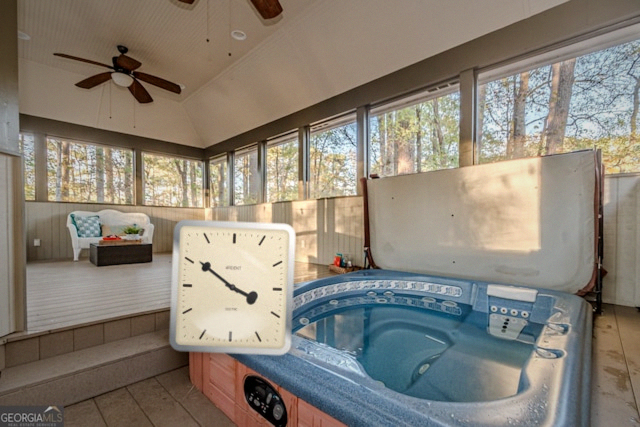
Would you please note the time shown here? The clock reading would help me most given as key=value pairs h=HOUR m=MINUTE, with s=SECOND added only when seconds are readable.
h=3 m=51
